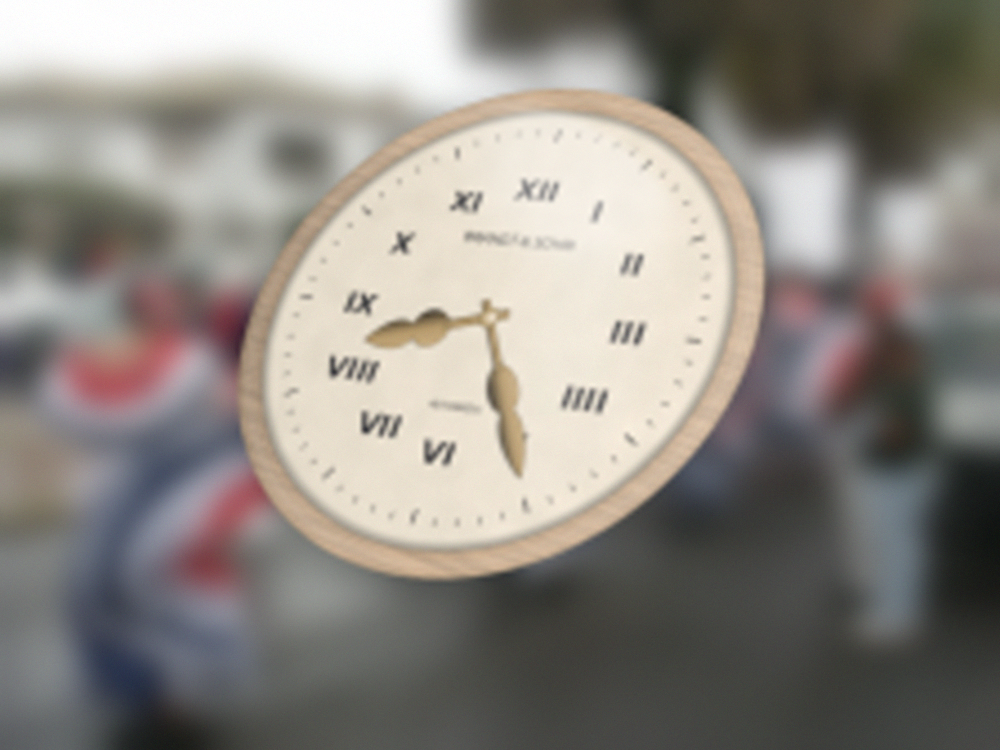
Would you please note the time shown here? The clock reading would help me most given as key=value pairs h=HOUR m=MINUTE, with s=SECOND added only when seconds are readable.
h=8 m=25
